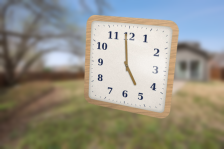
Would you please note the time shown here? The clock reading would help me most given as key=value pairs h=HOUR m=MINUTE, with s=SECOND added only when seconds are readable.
h=4 m=59
